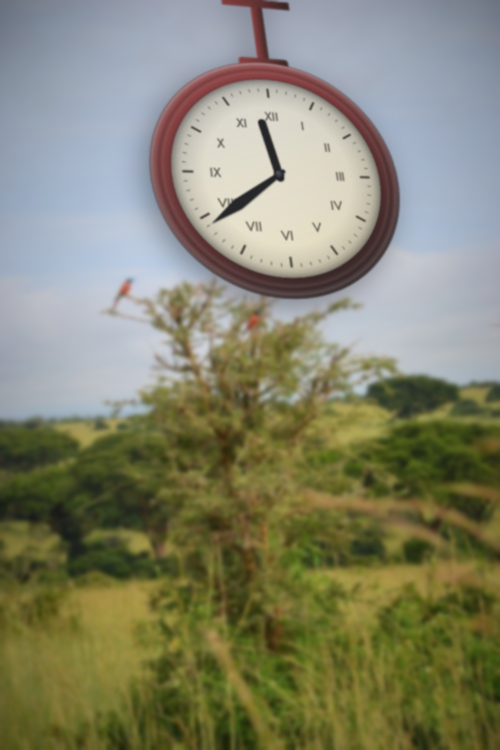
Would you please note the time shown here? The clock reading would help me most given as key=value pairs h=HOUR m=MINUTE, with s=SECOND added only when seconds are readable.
h=11 m=39
